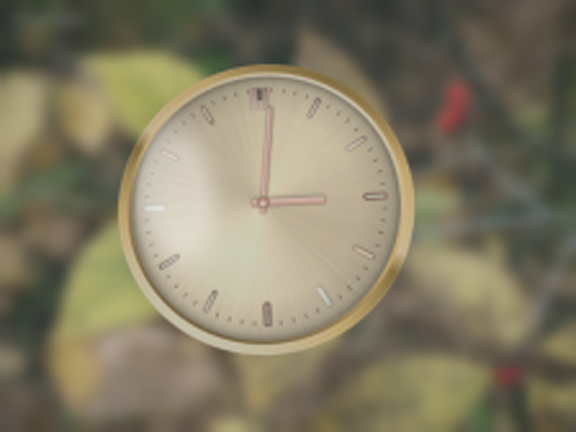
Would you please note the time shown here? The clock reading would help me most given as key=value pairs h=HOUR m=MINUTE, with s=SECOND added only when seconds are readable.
h=3 m=1
